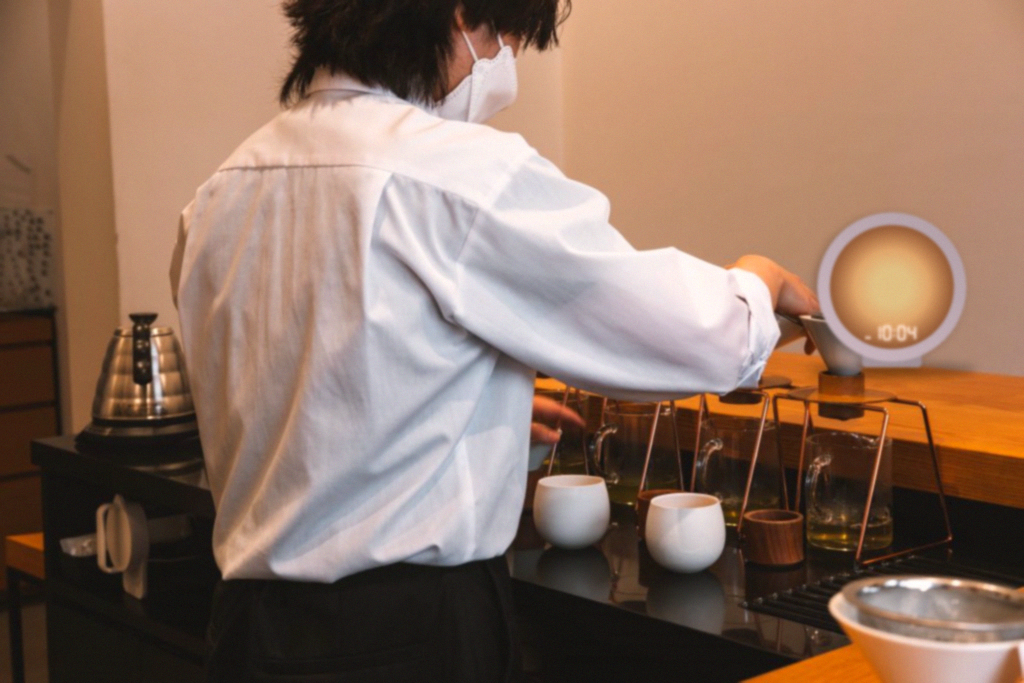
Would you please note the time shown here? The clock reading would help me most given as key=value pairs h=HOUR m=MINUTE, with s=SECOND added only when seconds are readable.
h=10 m=4
